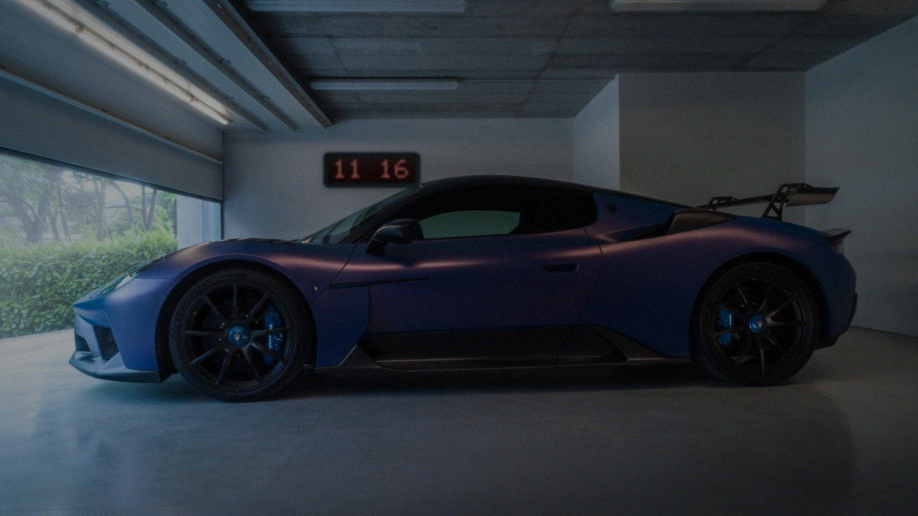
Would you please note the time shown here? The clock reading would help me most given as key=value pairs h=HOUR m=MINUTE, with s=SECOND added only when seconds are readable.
h=11 m=16
